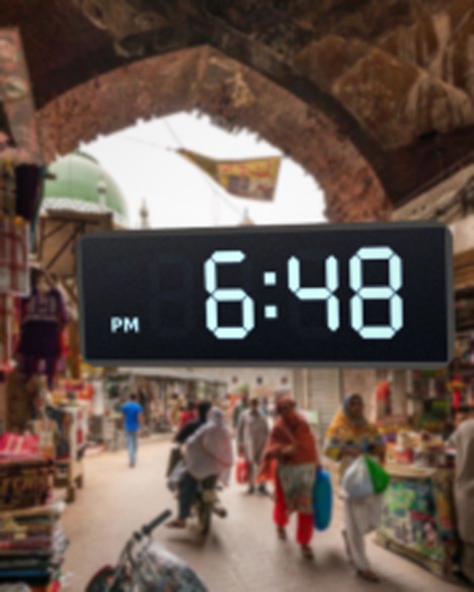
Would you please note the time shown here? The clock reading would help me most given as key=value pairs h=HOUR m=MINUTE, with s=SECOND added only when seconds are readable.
h=6 m=48
